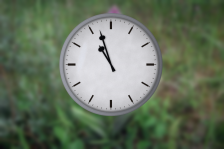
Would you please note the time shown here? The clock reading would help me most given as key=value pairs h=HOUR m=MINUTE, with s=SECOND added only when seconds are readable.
h=10 m=57
